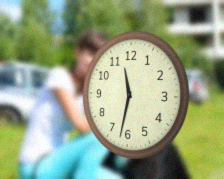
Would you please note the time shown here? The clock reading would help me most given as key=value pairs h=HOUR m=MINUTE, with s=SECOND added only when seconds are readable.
h=11 m=32
